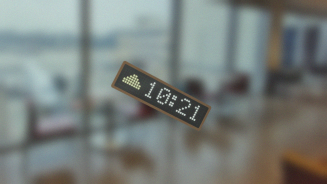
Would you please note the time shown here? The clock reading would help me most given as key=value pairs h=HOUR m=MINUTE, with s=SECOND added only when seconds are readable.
h=10 m=21
